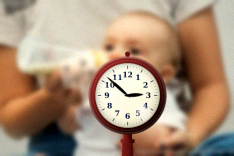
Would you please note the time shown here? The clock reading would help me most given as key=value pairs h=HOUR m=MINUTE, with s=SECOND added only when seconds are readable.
h=2 m=52
